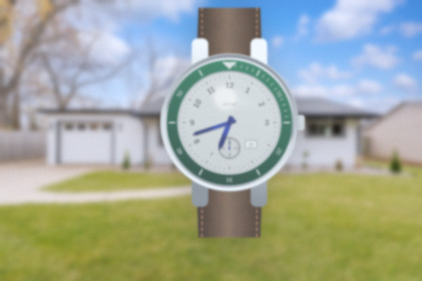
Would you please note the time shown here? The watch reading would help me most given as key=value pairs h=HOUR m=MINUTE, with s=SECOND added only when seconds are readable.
h=6 m=42
